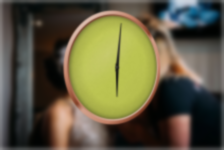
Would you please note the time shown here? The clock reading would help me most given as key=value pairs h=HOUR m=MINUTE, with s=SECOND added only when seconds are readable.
h=6 m=1
